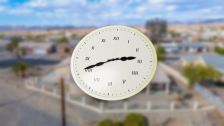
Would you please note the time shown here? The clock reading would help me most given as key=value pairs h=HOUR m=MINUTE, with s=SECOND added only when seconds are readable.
h=2 m=41
